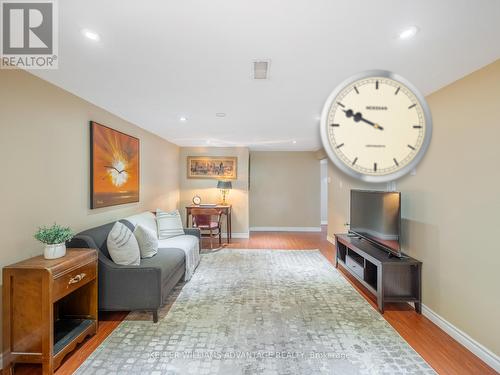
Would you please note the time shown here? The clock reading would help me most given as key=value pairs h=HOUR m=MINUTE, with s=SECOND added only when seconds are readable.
h=9 m=49
